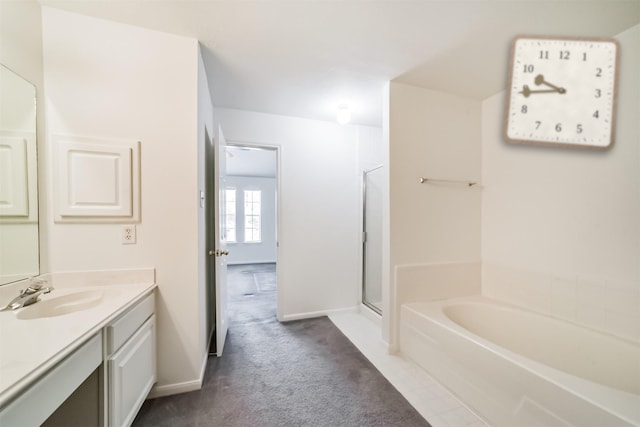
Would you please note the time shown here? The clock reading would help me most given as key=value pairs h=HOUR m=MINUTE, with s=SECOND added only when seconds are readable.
h=9 m=44
